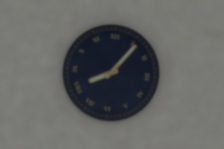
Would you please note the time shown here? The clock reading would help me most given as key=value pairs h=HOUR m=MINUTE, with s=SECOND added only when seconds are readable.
h=8 m=6
